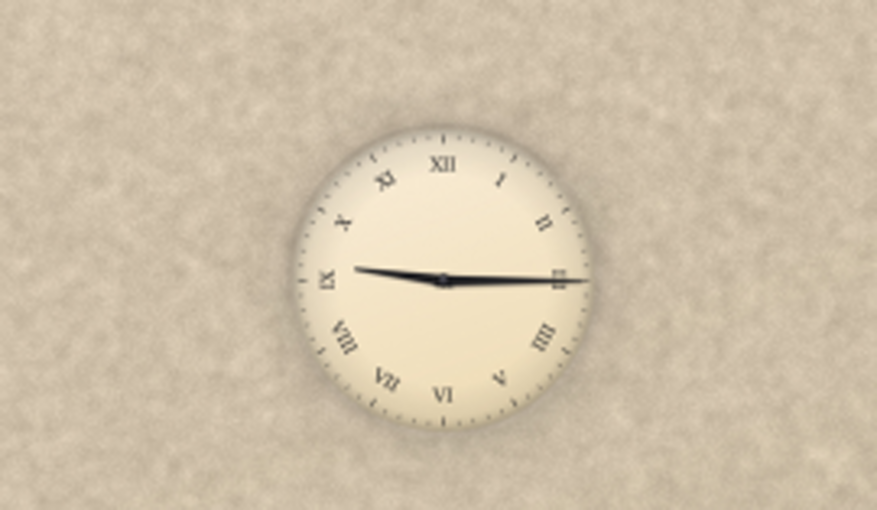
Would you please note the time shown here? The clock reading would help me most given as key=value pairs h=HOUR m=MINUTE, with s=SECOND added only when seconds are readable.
h=9 m=15
